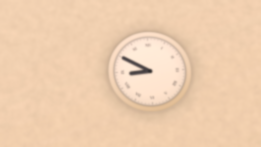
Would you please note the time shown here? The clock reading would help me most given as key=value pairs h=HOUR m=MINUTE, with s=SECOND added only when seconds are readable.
h=8 m=50
